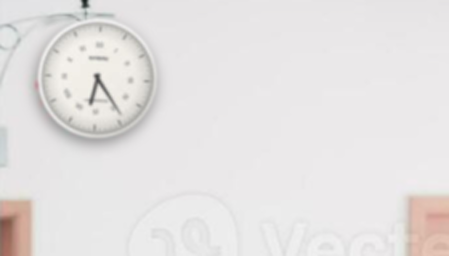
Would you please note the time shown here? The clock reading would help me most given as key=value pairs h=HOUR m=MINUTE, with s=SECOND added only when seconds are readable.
h=6 m=24
